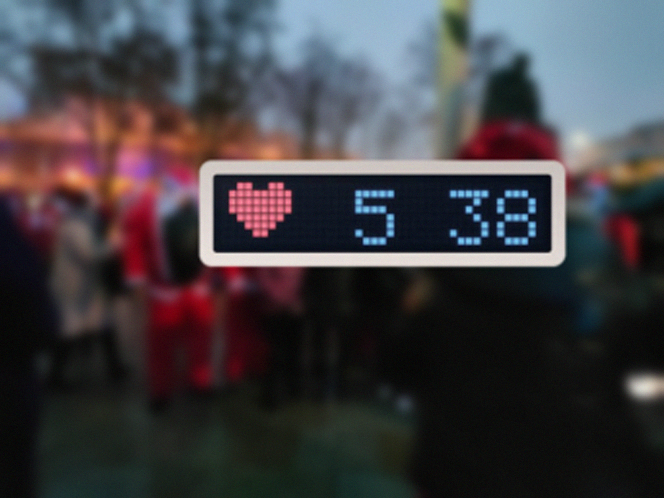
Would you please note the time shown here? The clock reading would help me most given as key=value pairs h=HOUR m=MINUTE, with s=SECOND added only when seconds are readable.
h=5 m=38
